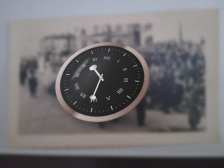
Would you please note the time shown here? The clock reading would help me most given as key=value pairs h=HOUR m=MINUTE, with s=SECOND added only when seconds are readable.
h=10 m=31
